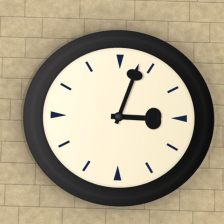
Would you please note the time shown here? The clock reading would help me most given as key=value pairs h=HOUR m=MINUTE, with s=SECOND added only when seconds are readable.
h=3 m=3
